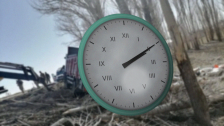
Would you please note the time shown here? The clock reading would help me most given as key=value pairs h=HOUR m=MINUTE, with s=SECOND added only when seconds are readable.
h=2 m=10
